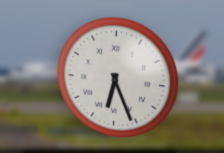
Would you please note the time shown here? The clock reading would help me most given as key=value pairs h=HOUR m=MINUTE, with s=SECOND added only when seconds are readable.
h=6 m=26
